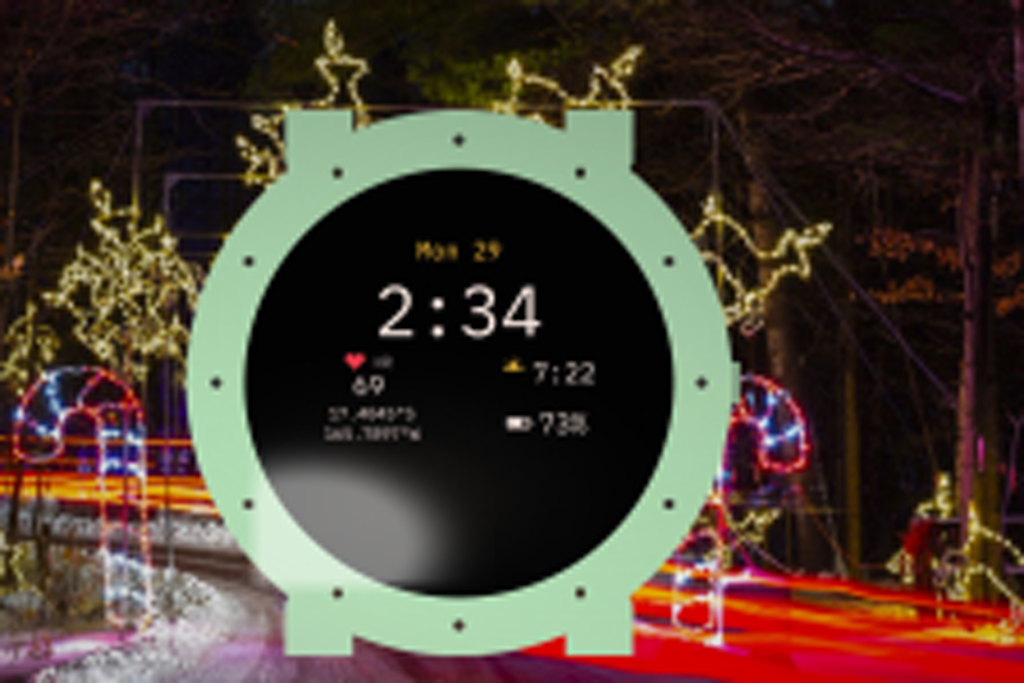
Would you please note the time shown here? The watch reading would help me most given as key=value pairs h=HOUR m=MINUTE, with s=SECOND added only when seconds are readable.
h=2 m=34
